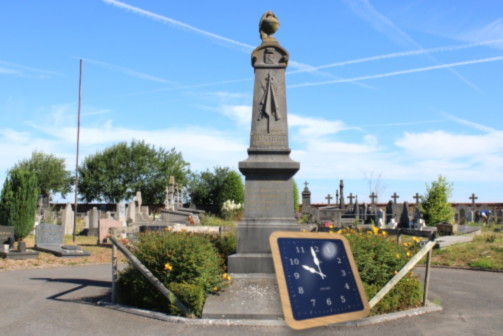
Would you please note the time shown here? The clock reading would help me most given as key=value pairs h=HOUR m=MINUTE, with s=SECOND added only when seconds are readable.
h=9 m=59
